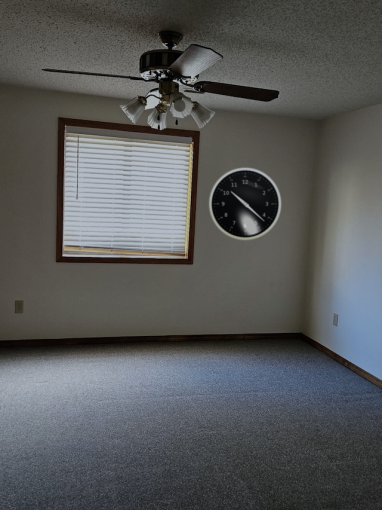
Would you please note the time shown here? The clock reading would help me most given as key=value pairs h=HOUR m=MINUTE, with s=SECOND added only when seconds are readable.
h=10 m=22
